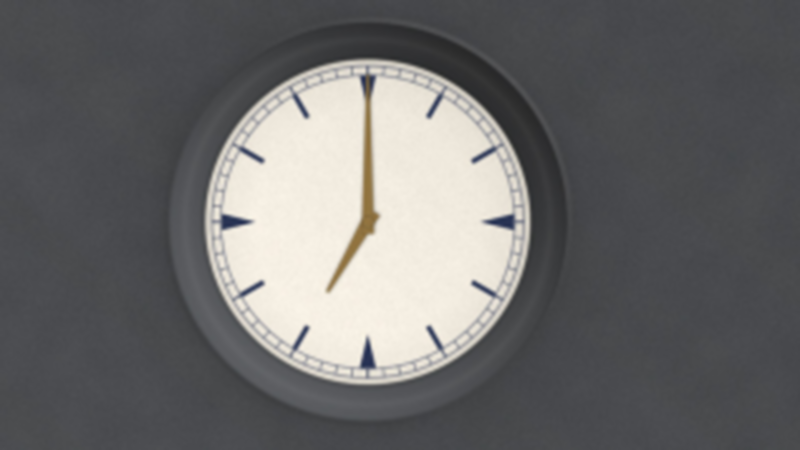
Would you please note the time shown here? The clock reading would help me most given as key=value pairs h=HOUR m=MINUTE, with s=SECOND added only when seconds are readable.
h=7 m=0
